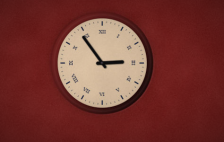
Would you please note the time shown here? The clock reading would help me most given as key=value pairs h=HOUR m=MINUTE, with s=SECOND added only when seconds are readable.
h=2 m=54
